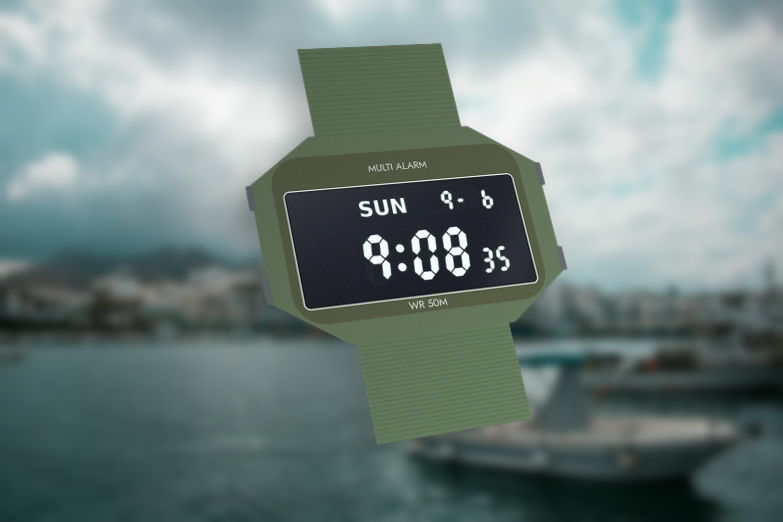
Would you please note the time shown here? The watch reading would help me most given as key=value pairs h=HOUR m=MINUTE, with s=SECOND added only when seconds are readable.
h=9 m=8 s=35
